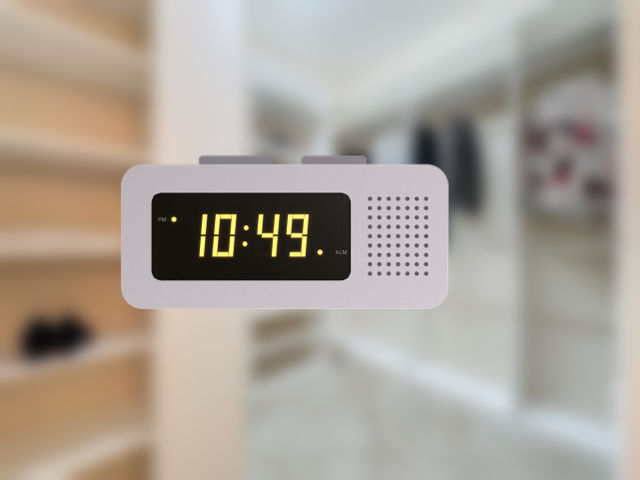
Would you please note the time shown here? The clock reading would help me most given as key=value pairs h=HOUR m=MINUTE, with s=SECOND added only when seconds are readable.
h=10 m=49
